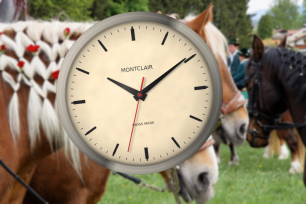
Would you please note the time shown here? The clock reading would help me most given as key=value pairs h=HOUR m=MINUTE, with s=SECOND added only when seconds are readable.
h=10 m=9 s=33
